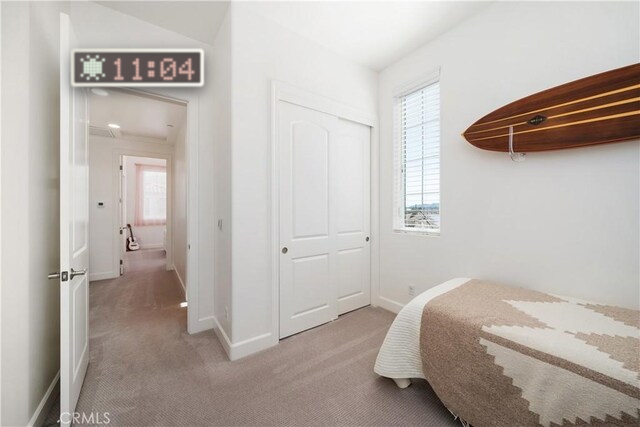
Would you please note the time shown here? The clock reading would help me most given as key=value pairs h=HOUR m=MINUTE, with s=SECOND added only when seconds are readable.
h=11 m=4
